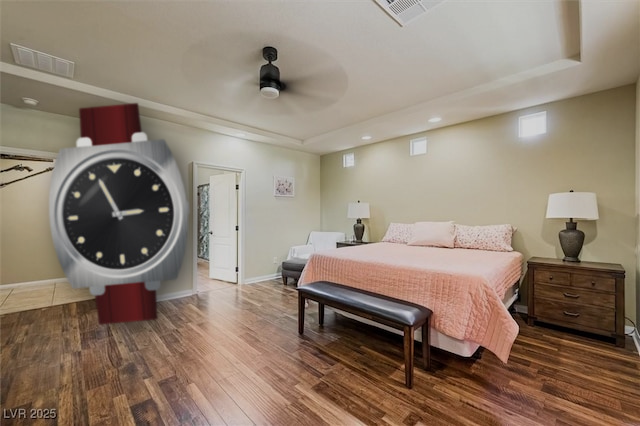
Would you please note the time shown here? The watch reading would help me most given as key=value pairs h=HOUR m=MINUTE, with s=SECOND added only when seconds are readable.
h=2 m=56
